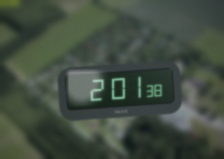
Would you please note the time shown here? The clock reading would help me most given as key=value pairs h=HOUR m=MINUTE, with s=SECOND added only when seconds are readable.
h=2 m=1 s=38
